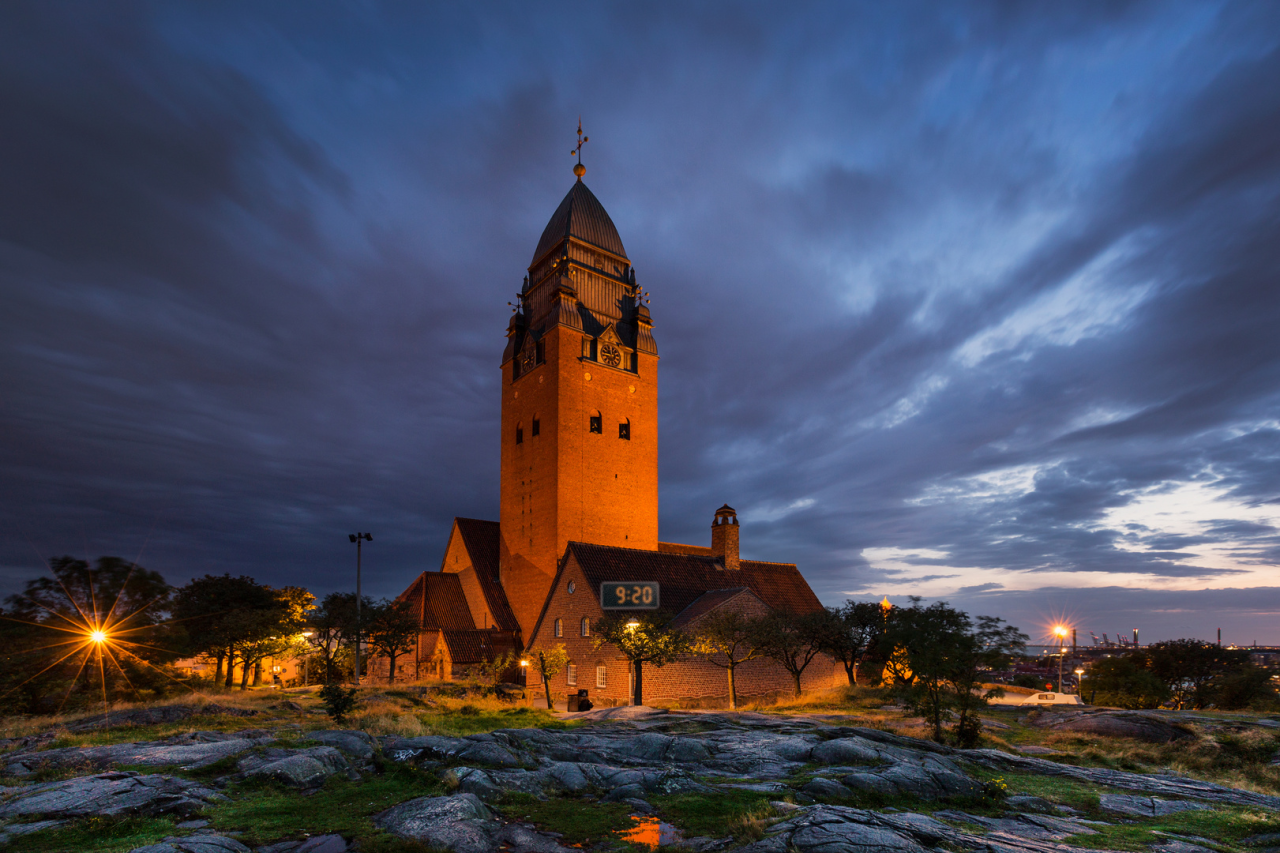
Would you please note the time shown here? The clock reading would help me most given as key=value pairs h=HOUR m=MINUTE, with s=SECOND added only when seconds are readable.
h=9 m=20
